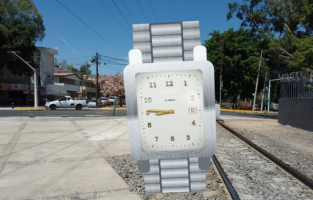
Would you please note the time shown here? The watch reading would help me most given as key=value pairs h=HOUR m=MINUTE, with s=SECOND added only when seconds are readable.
h=8 m=46
